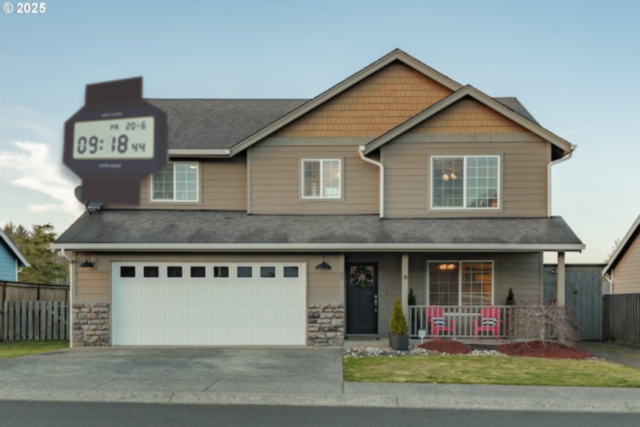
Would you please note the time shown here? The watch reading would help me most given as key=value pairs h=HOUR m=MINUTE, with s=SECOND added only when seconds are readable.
h=9 m=18
